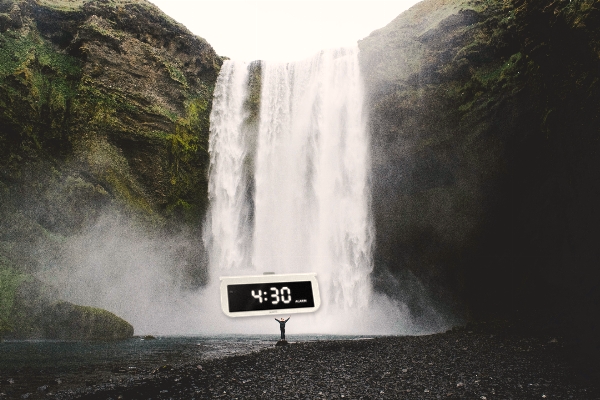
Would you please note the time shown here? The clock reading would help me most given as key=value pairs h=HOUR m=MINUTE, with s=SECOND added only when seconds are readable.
h=4 m=30
